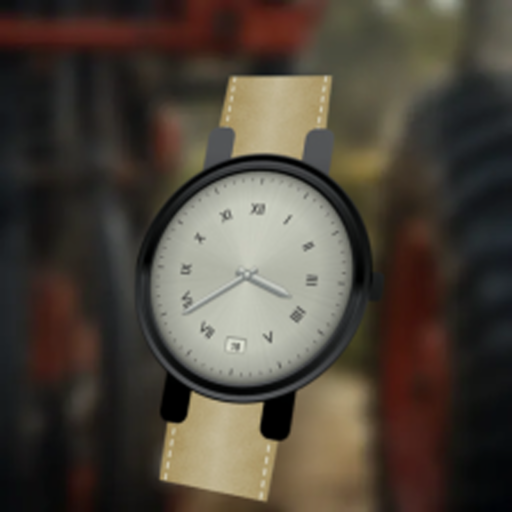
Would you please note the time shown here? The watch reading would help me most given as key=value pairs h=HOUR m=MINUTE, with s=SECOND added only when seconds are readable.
h=3 m=39
